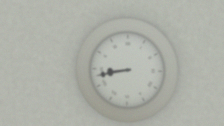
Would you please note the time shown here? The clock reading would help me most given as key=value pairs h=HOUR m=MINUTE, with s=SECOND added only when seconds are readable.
h=8 m=43
